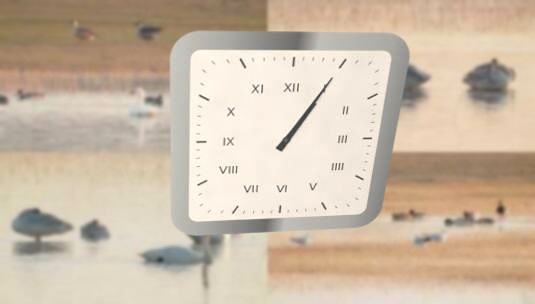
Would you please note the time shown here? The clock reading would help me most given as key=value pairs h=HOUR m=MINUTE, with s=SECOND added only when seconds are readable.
h=1 m=5
